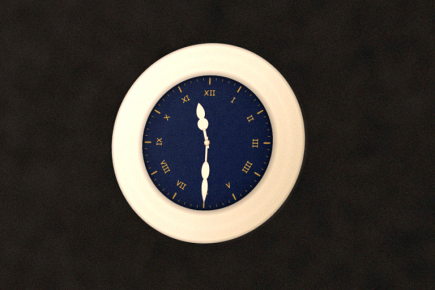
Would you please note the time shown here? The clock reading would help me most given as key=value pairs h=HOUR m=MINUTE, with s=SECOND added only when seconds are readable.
h=11 m=30
